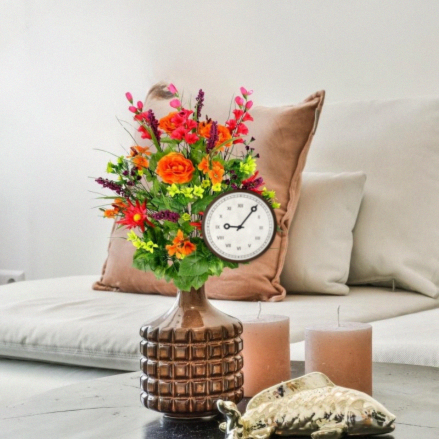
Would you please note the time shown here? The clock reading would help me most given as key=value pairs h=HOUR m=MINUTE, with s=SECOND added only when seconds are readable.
h=9 m=6
